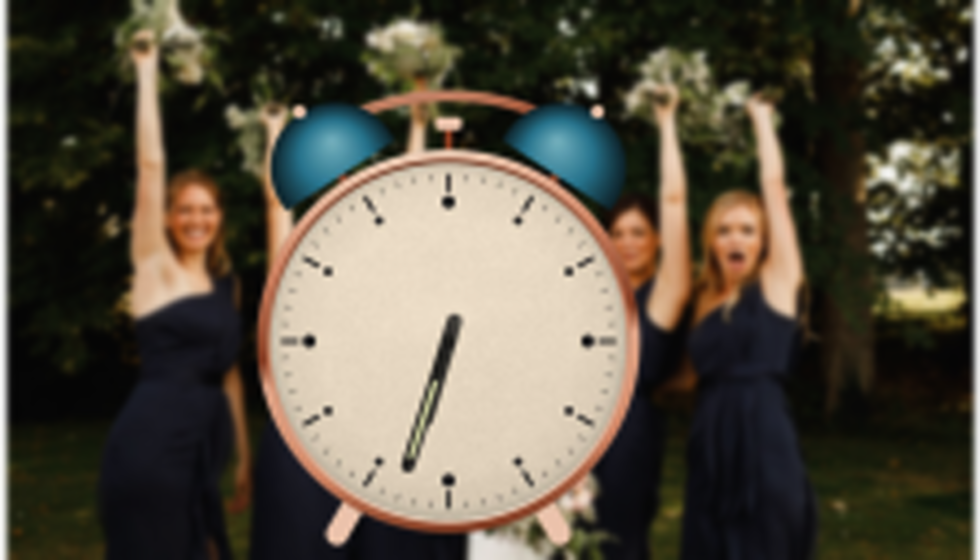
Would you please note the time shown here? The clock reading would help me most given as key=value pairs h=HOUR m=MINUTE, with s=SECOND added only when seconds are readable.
h=6 m=33
